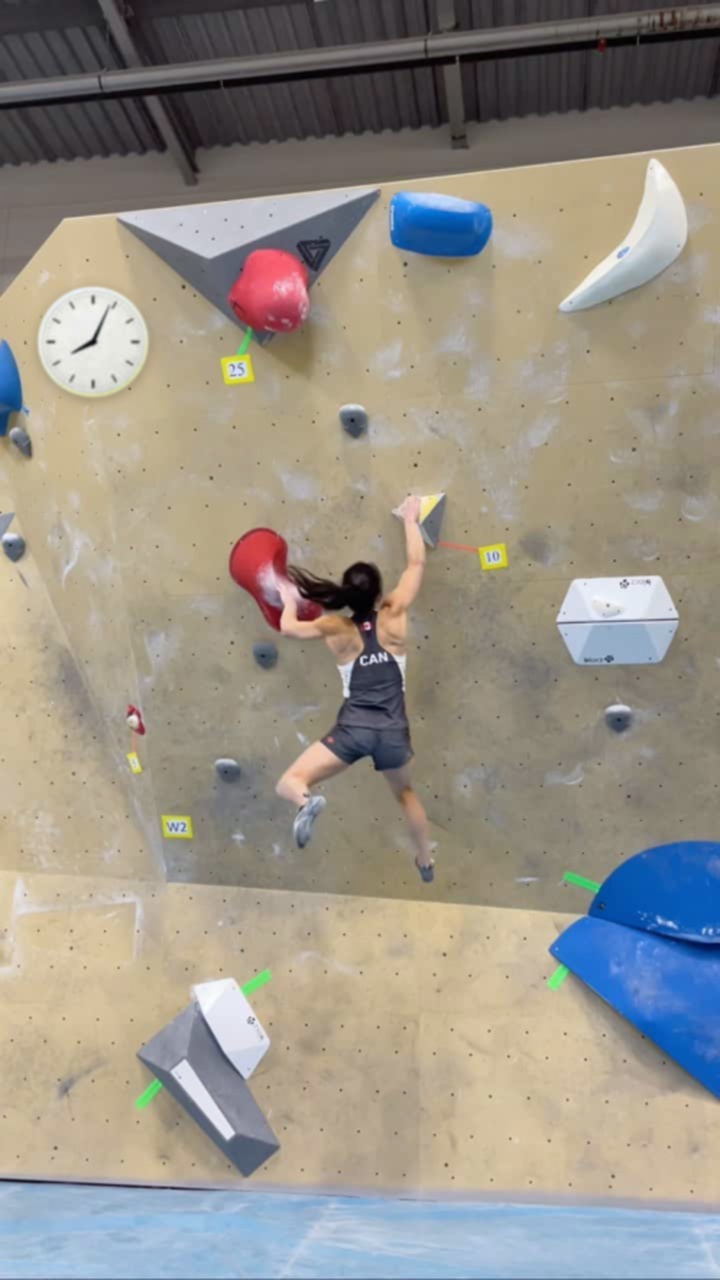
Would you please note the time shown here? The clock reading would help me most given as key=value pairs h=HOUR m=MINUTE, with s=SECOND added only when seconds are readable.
h=8 m=4
